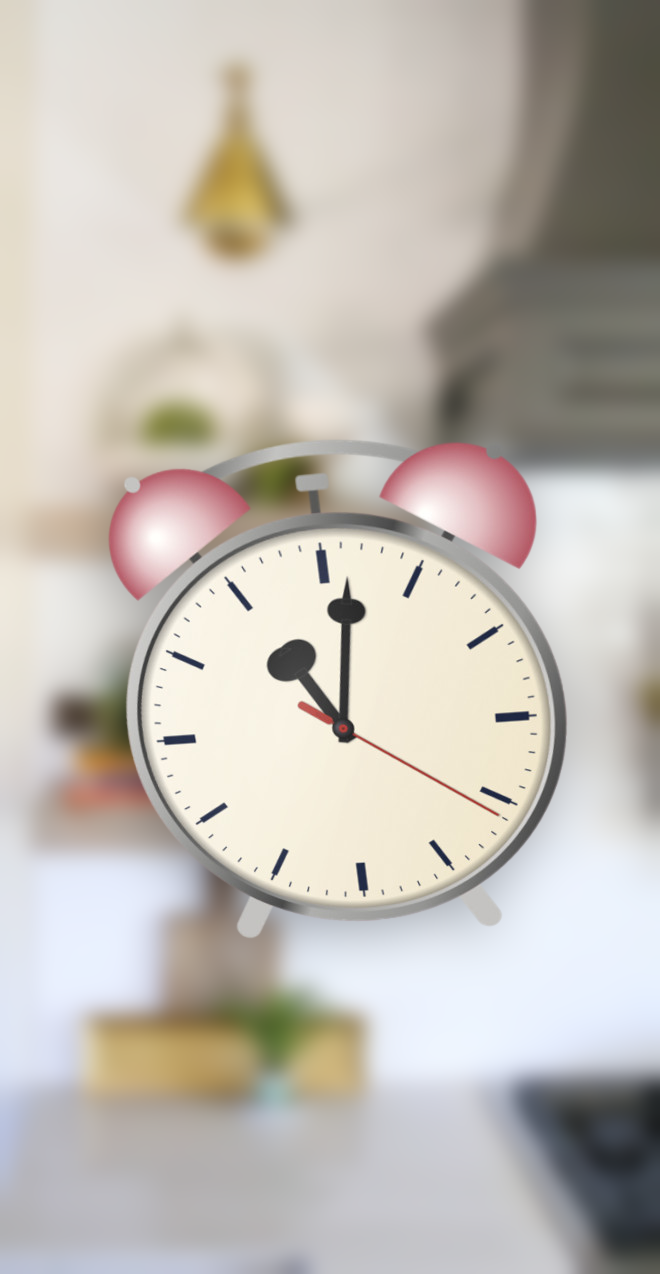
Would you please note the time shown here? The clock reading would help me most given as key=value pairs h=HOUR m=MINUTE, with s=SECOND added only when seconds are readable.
h=11 m=1 s=21
